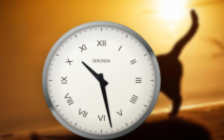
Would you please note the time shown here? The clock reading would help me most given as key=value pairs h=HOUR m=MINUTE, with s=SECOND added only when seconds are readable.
h=10 m=28
